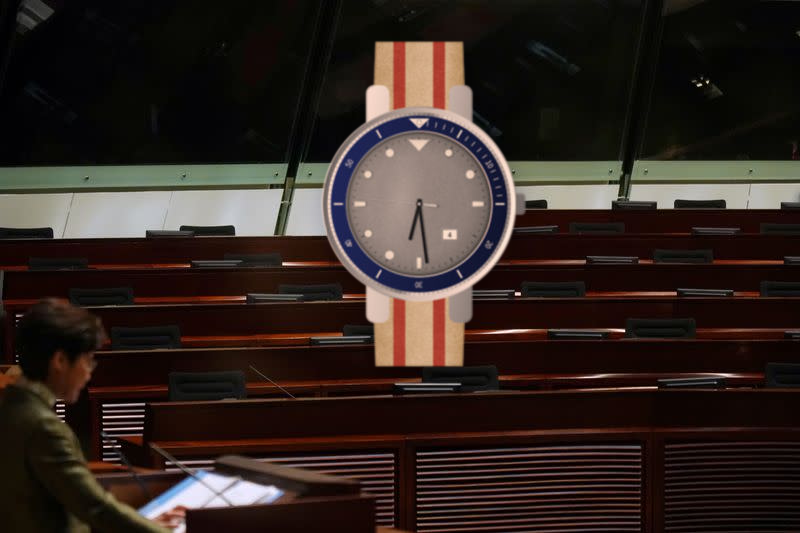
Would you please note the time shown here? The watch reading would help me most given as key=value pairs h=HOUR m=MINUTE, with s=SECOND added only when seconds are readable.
h=6 m=28 s=46
